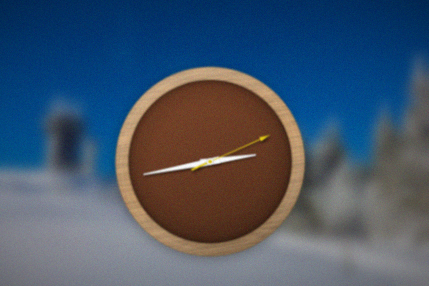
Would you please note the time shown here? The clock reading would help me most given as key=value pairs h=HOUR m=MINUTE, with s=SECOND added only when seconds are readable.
h=2 m=43 s=11
